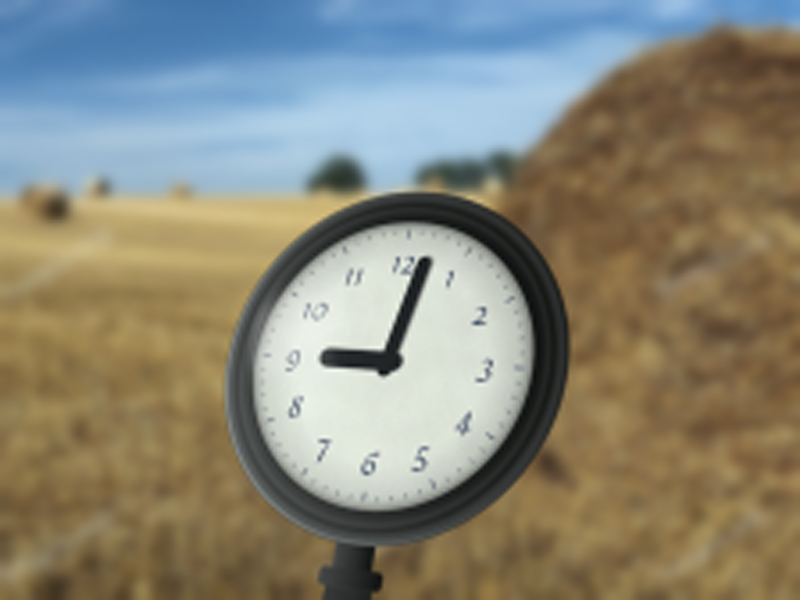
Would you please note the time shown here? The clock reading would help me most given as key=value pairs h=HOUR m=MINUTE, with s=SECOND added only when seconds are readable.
h=9 m=2
